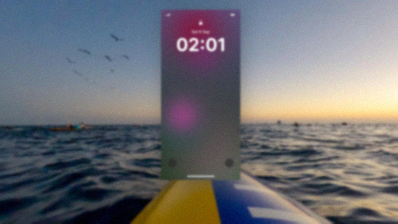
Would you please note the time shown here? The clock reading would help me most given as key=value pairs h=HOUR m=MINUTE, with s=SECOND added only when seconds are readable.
h=2 m=1
